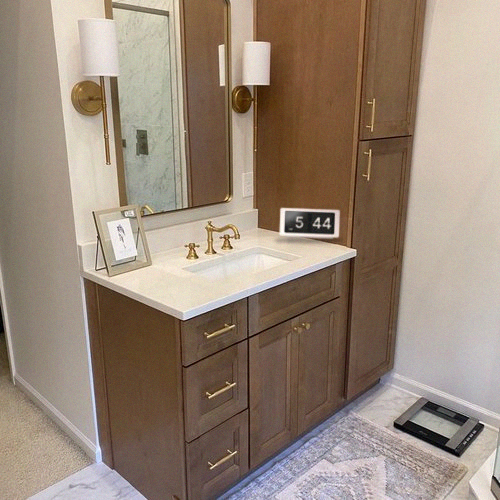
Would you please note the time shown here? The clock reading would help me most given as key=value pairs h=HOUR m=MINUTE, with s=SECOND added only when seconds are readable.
h=5 m=44
